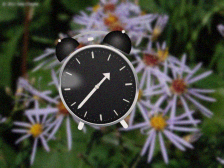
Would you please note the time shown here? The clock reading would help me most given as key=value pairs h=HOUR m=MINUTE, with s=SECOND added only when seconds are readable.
h=1 m=38
